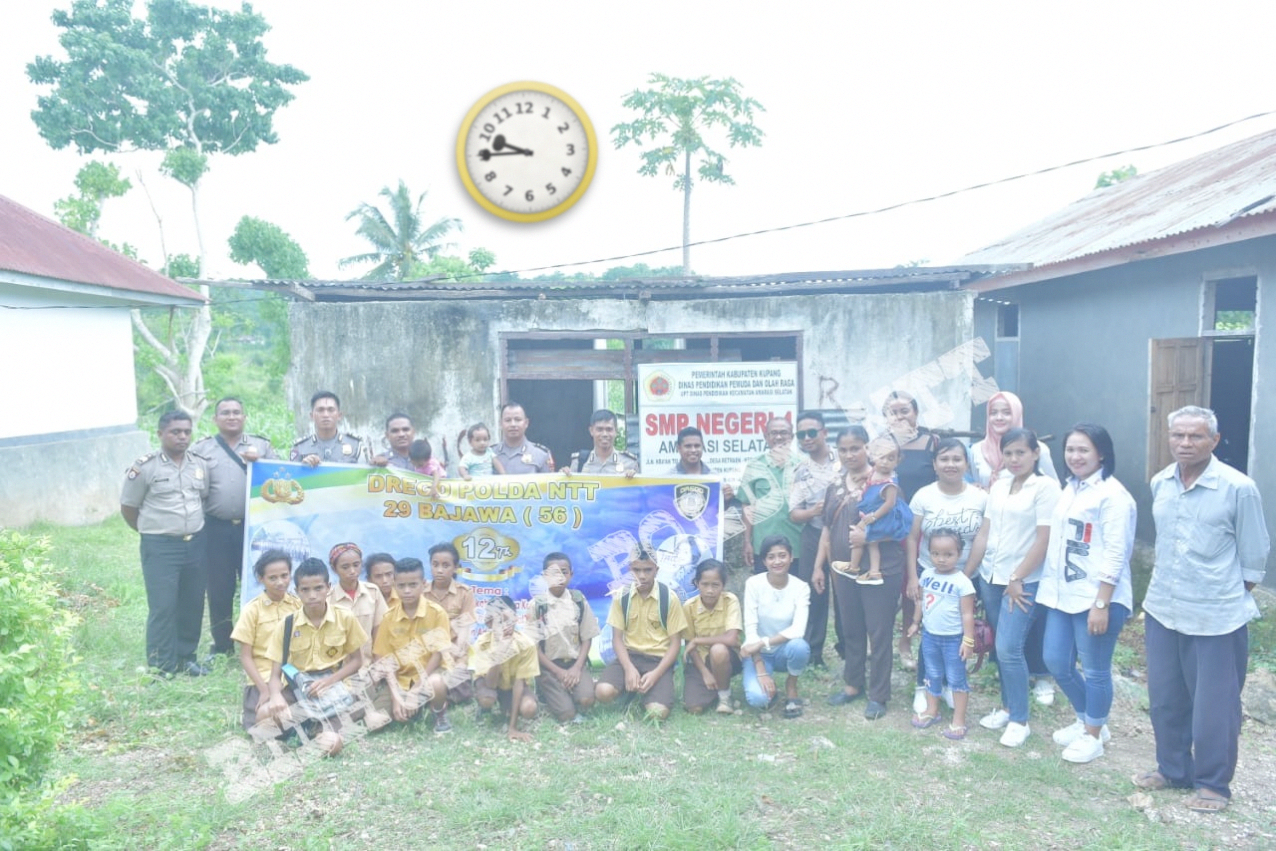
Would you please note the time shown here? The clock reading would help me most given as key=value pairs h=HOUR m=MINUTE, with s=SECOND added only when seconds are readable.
h=9 m=45
